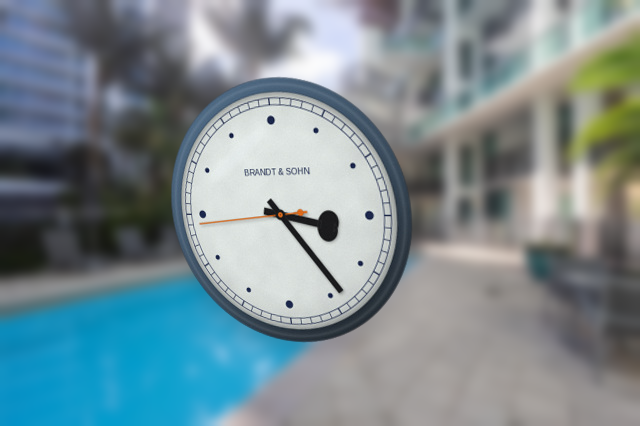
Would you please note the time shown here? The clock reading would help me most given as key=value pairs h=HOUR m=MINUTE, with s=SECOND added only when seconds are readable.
h=3 m=23 s=44
